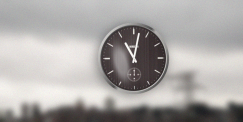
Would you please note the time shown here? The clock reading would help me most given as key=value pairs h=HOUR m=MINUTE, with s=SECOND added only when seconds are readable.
h=11 m=2
